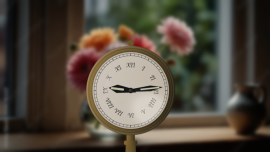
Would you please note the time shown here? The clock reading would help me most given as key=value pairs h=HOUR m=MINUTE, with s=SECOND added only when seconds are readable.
h=9 m=14
